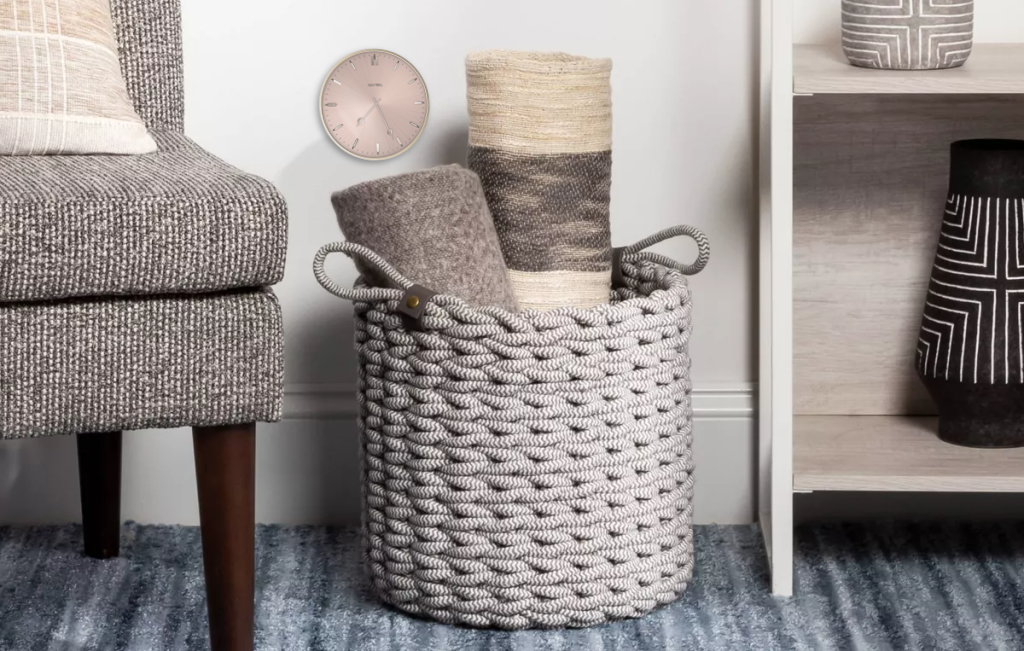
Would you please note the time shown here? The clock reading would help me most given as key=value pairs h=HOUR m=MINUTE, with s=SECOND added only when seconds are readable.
h=7 m=26
